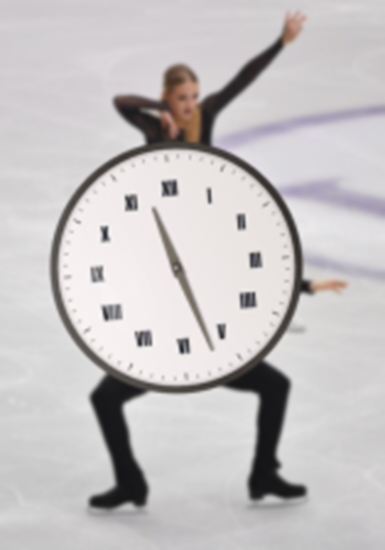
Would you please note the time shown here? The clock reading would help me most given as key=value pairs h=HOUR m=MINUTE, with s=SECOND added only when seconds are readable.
h=11 m=27
